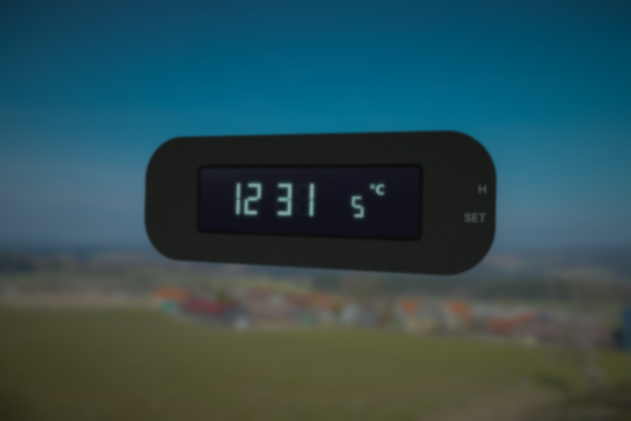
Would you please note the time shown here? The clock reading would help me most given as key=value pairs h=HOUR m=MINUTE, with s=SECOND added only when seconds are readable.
h=12 m=31
